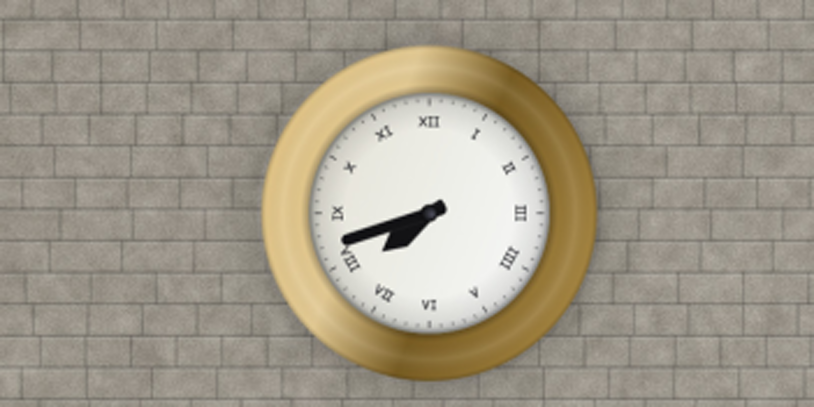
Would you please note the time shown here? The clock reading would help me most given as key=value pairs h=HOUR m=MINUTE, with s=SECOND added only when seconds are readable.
h=7 m=42
